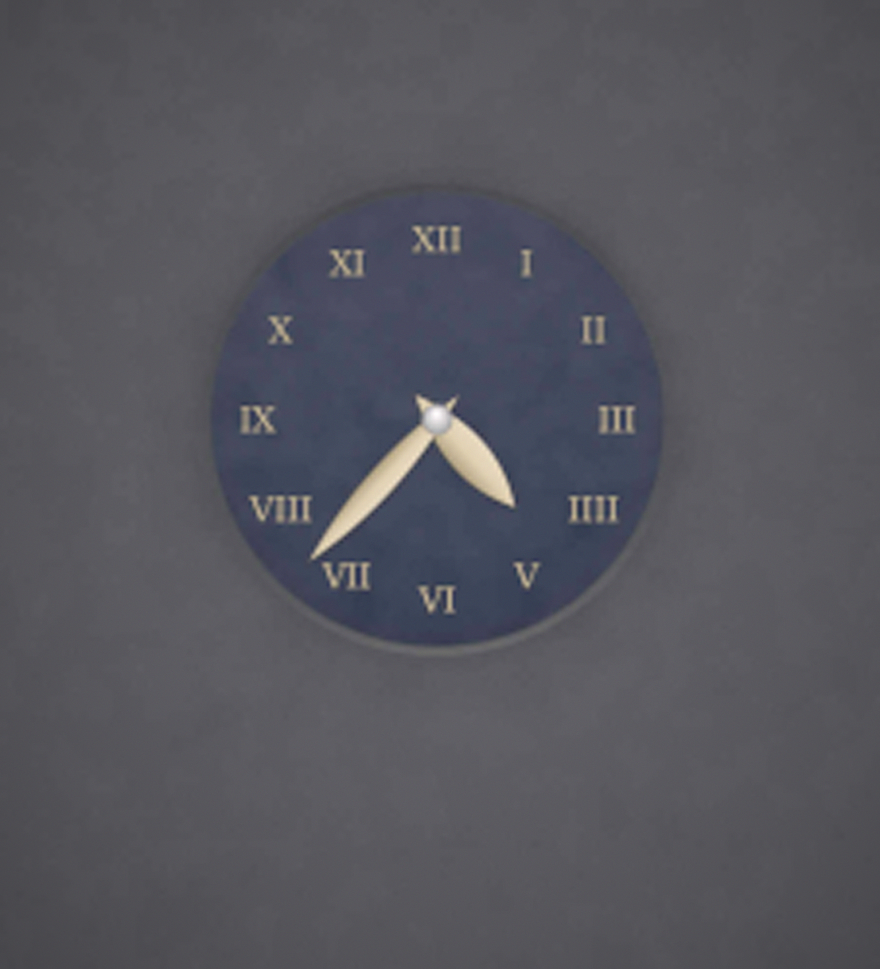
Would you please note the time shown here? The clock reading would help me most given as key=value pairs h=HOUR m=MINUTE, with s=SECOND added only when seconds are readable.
h=4 m=37
